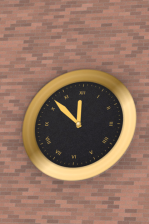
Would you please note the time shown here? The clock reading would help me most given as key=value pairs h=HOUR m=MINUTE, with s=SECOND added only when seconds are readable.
h=11 m=52
